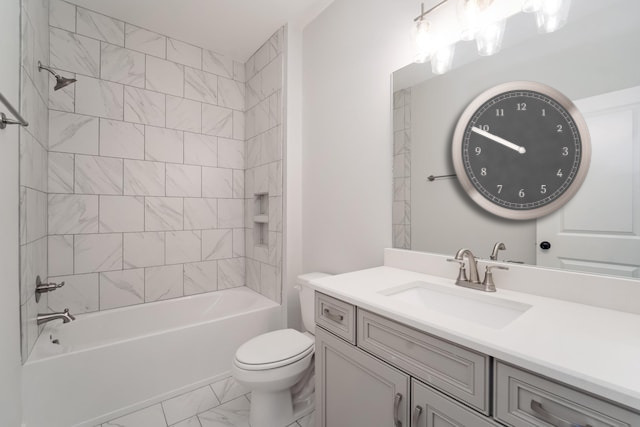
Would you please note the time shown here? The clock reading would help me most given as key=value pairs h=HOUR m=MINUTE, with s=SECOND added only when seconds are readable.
h=9 m=49
